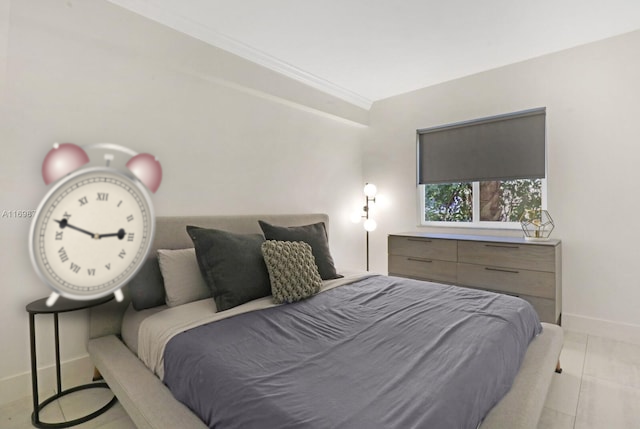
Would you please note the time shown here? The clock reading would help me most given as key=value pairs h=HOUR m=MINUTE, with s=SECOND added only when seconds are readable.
h=2 m=48
